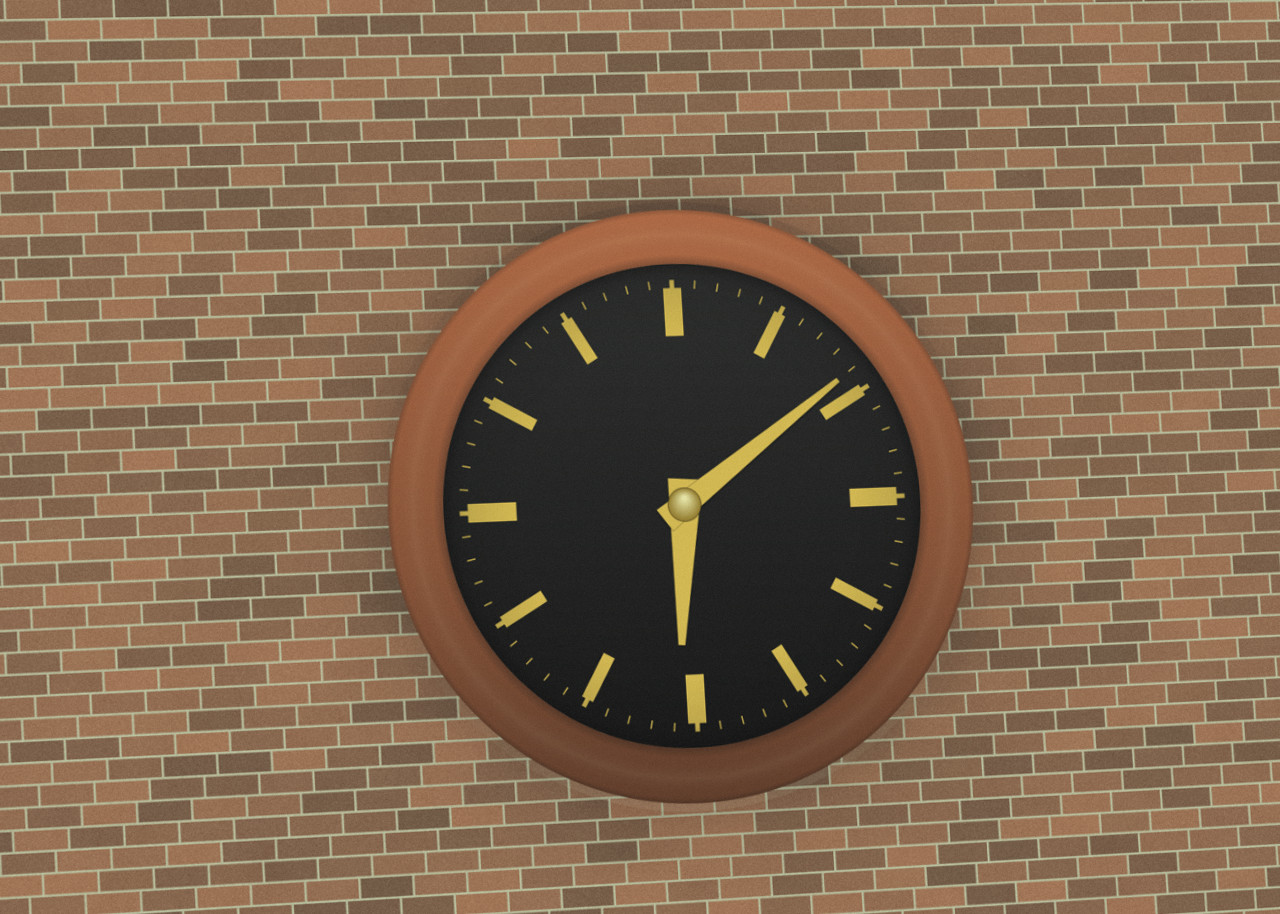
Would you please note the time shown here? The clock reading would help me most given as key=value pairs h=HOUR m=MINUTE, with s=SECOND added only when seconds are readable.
h=6 m=9
